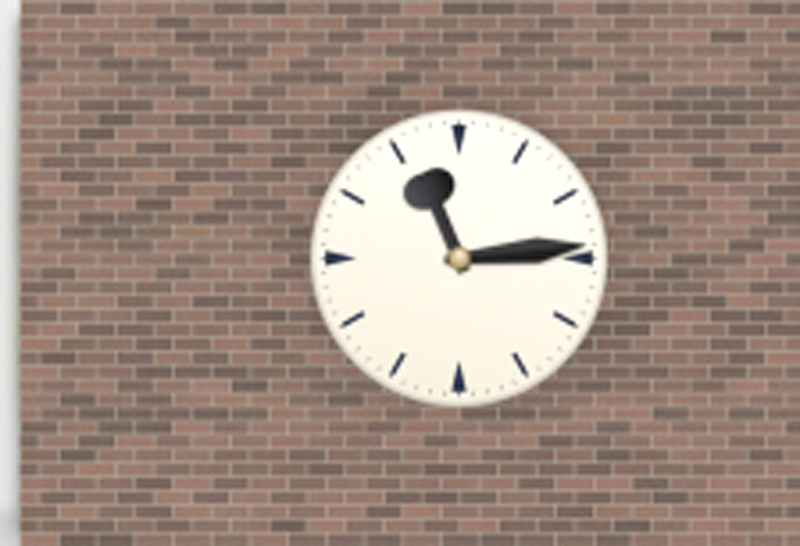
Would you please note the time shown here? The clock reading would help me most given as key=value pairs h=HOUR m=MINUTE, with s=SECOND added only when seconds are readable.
h=11 m=14
